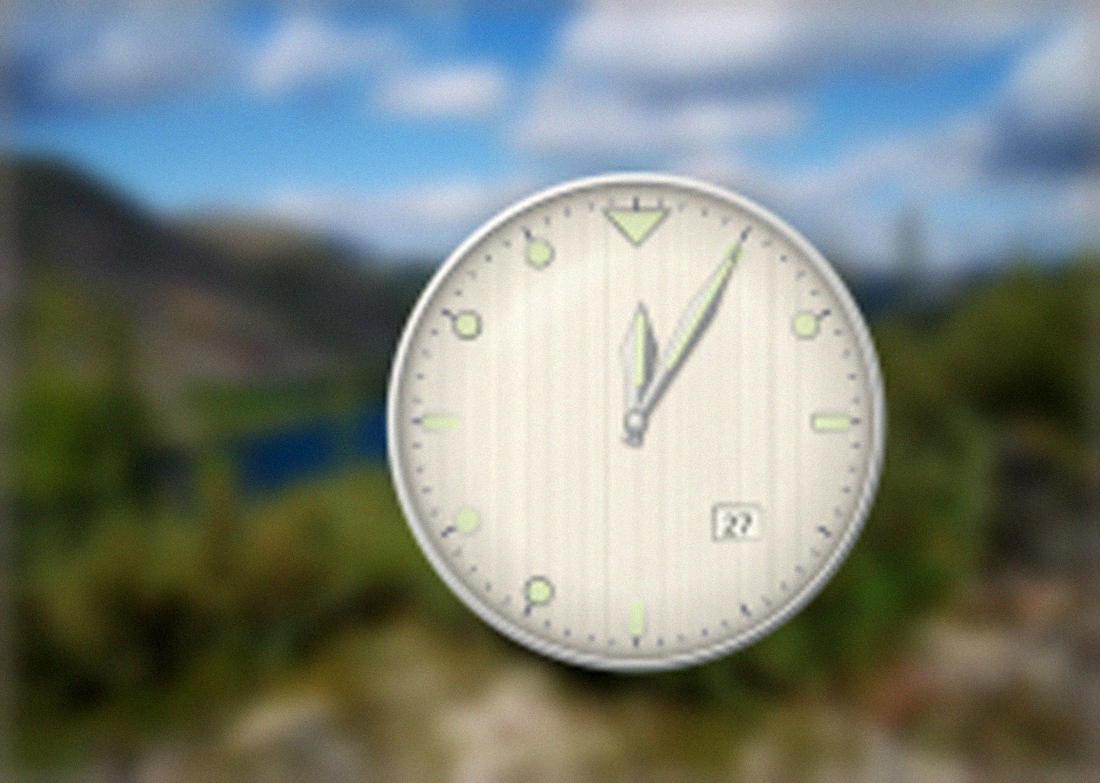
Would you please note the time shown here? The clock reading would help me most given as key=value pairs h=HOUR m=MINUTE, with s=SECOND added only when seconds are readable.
h=12 m=5
